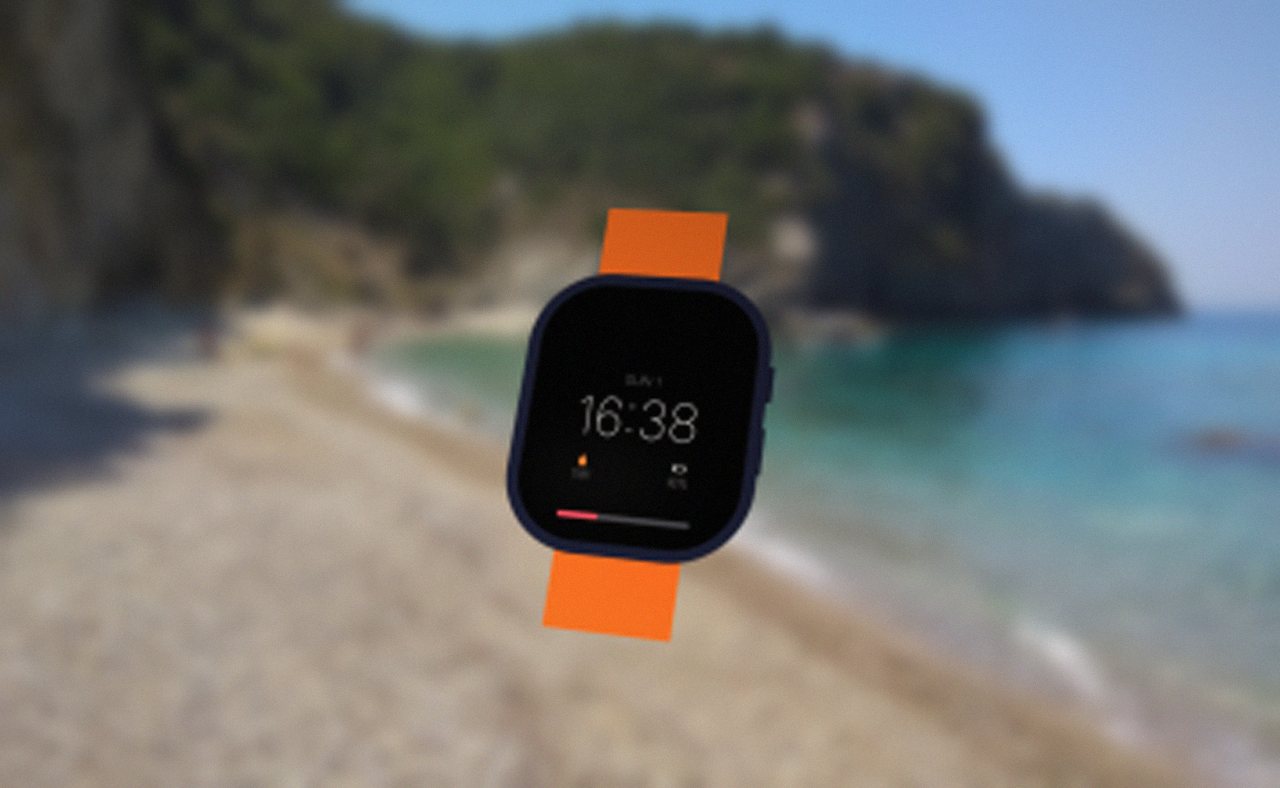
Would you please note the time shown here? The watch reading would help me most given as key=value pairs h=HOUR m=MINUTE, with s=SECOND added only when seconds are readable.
h=16 m=38
